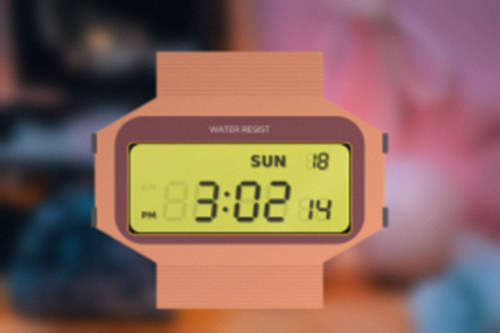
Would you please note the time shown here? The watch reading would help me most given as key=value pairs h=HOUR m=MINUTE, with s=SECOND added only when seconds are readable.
h=3 m=2 s=14
